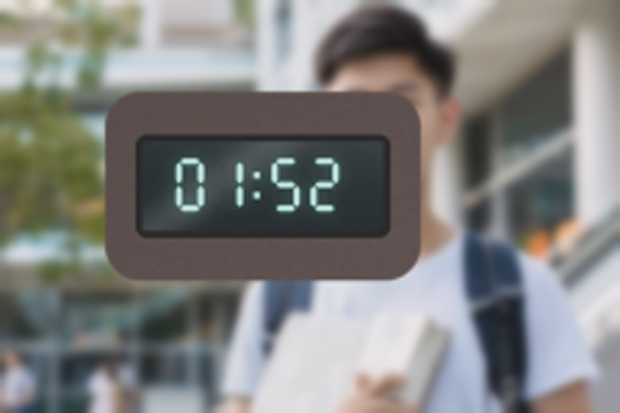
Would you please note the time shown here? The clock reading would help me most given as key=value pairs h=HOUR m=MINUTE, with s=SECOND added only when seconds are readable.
h=1 m=52
